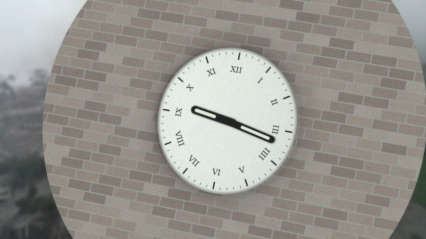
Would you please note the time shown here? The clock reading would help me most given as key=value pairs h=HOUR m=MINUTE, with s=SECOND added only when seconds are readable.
h=9 m=17
